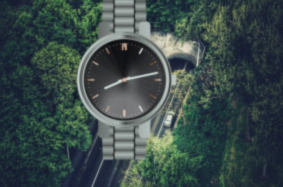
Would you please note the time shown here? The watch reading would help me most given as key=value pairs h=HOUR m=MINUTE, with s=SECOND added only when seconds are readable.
h=8 m=13
